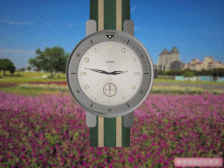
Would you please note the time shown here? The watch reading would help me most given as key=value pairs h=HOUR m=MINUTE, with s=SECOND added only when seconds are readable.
h=2 m=47
